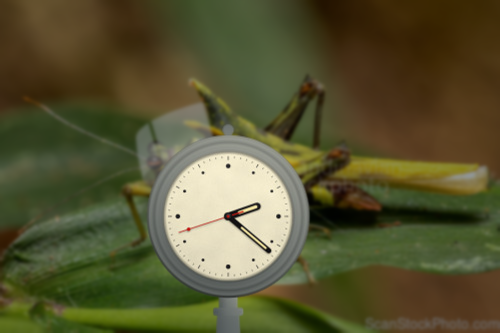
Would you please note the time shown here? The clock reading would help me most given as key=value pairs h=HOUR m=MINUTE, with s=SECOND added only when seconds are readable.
h=2 m=21 s=42
